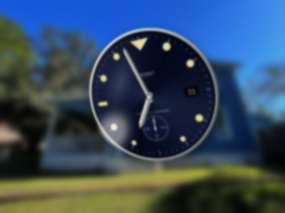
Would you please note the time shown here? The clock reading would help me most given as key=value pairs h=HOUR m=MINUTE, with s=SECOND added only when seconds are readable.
h=6 m=57
